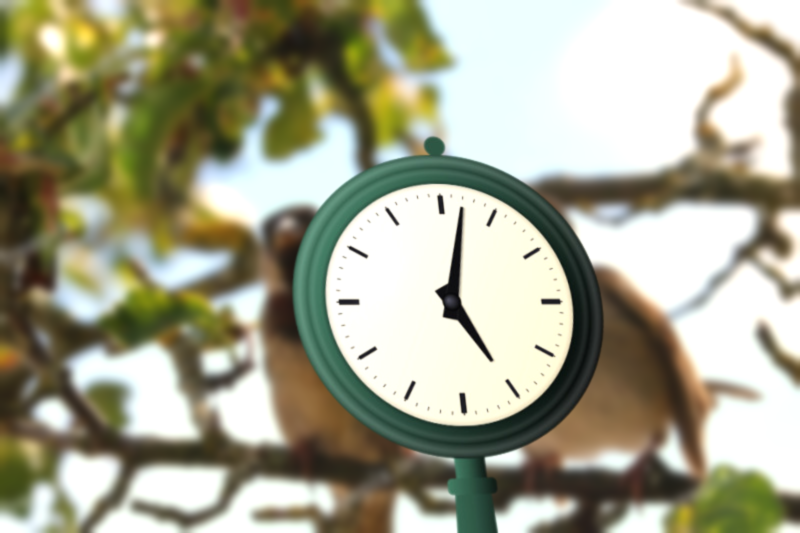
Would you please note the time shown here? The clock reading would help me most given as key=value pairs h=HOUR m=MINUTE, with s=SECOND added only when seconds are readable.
h=5 m=2
